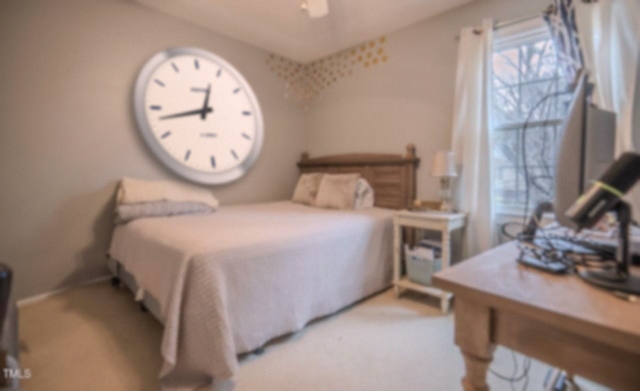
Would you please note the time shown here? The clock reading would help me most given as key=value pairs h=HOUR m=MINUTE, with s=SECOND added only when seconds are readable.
h=12 m=43
